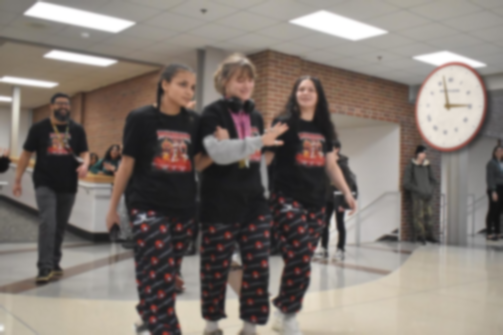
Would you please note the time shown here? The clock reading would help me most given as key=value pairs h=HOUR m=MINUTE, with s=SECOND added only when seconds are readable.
h=2 m=57
